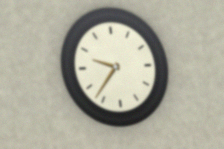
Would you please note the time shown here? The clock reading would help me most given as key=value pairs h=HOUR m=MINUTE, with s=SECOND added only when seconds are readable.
h=9 m=37
